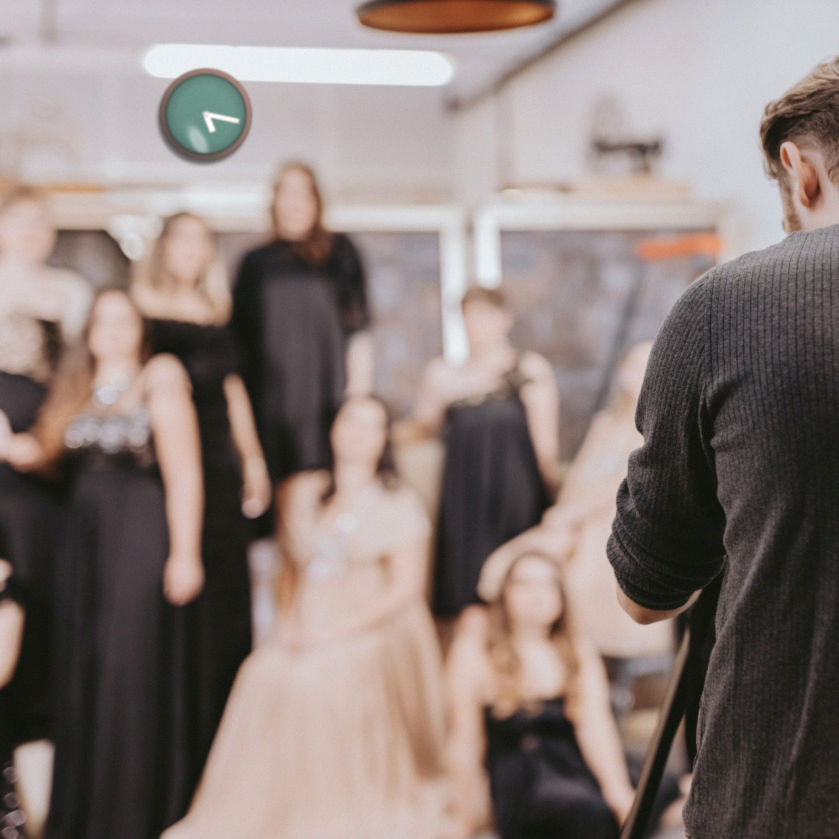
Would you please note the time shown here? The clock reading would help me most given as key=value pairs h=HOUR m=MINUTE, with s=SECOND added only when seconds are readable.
h=5 m=17
